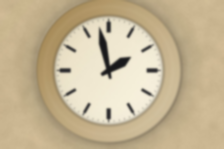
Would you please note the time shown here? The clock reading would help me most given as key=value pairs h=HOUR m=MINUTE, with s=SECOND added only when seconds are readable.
h=1 m=58
